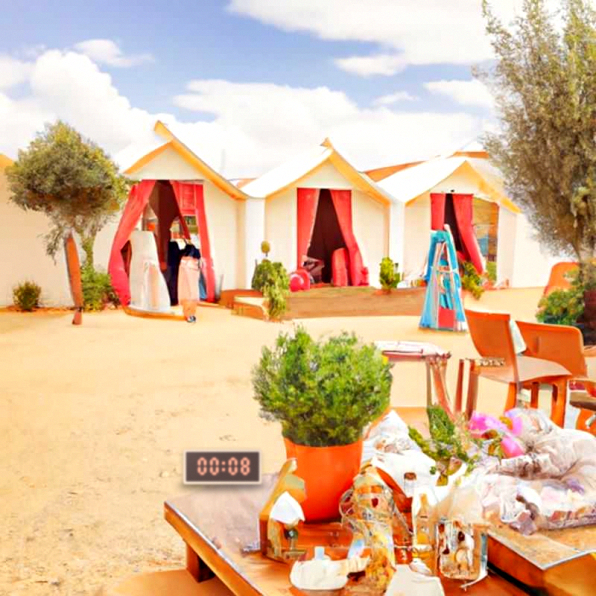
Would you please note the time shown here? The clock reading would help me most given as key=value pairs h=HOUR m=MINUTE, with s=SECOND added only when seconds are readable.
h=0 m=8
